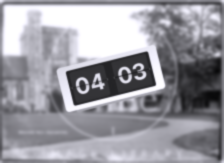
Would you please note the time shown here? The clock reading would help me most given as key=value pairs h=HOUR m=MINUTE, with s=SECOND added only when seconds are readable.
h=4 m=3
